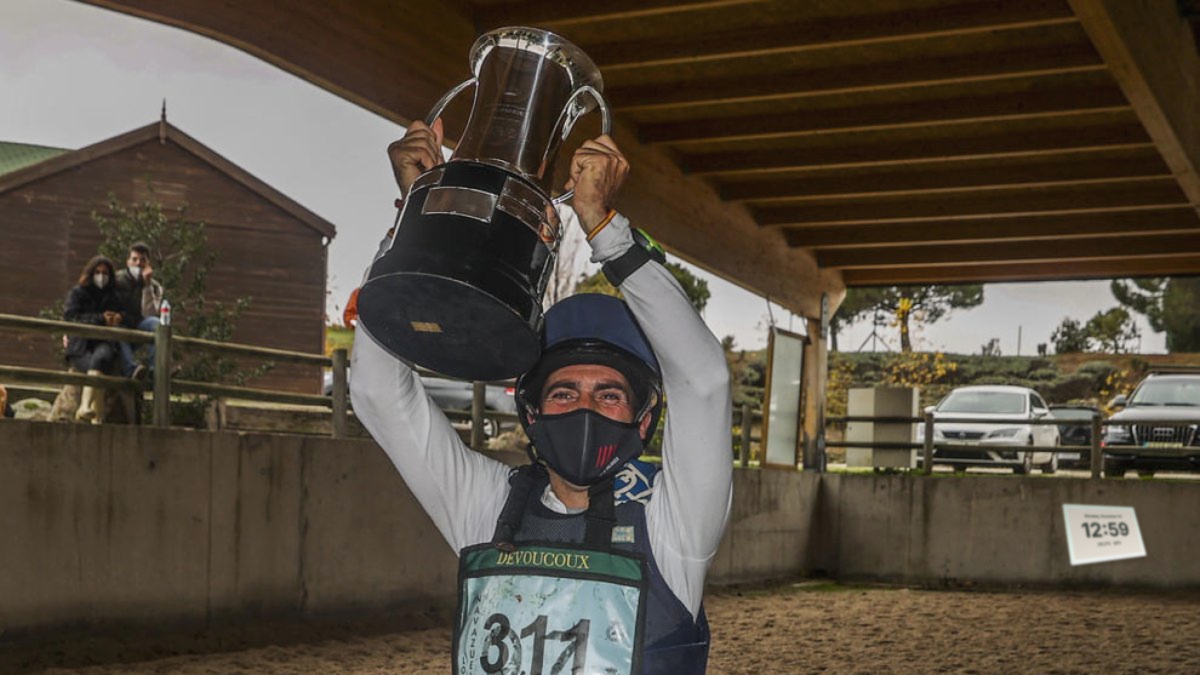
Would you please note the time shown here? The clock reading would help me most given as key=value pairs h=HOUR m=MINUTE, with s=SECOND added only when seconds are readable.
h=12 m=59
